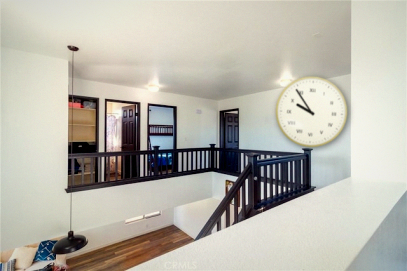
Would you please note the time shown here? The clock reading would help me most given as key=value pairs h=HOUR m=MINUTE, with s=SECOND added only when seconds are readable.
h=9 m=54
